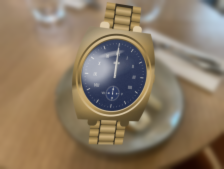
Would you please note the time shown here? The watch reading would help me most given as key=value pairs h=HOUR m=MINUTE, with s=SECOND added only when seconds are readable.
h=12 m=0
